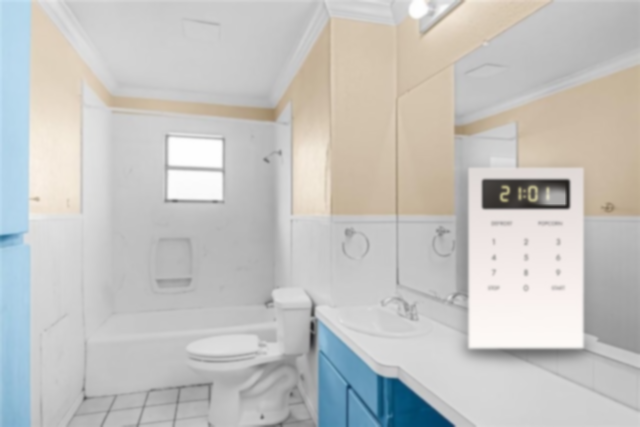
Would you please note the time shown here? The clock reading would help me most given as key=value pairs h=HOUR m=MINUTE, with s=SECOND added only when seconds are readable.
h=21 m=1
